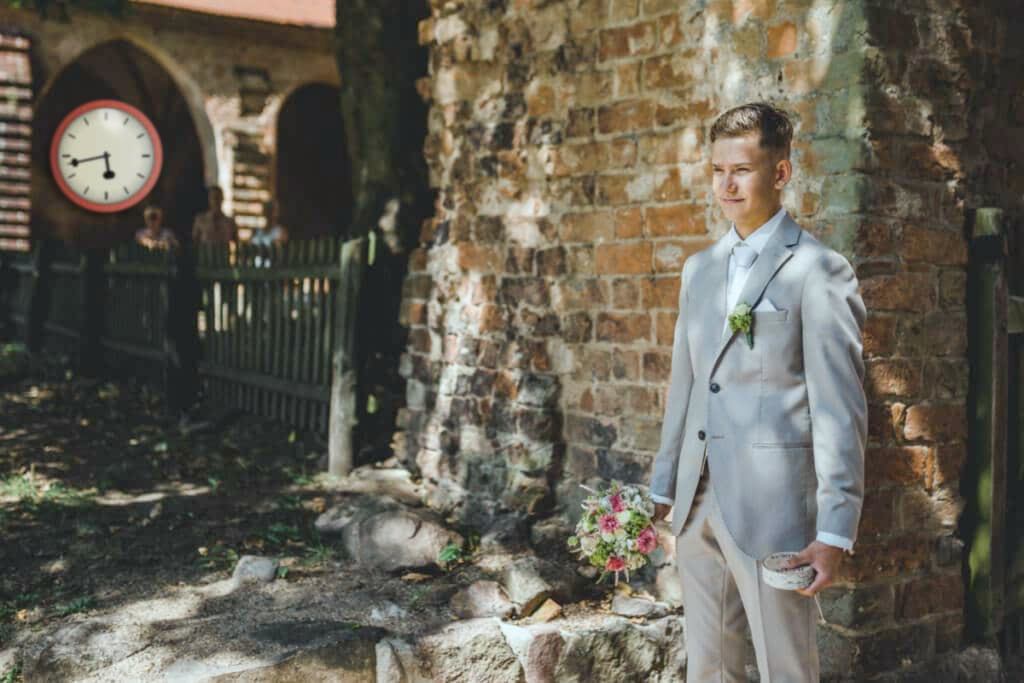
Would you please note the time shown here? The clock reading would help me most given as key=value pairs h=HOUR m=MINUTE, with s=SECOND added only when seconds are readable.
h=5 m=43
